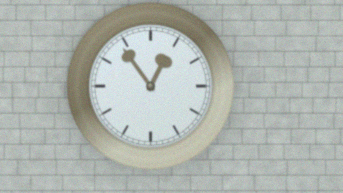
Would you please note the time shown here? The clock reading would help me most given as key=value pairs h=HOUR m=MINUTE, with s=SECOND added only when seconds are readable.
h=12 m=54
